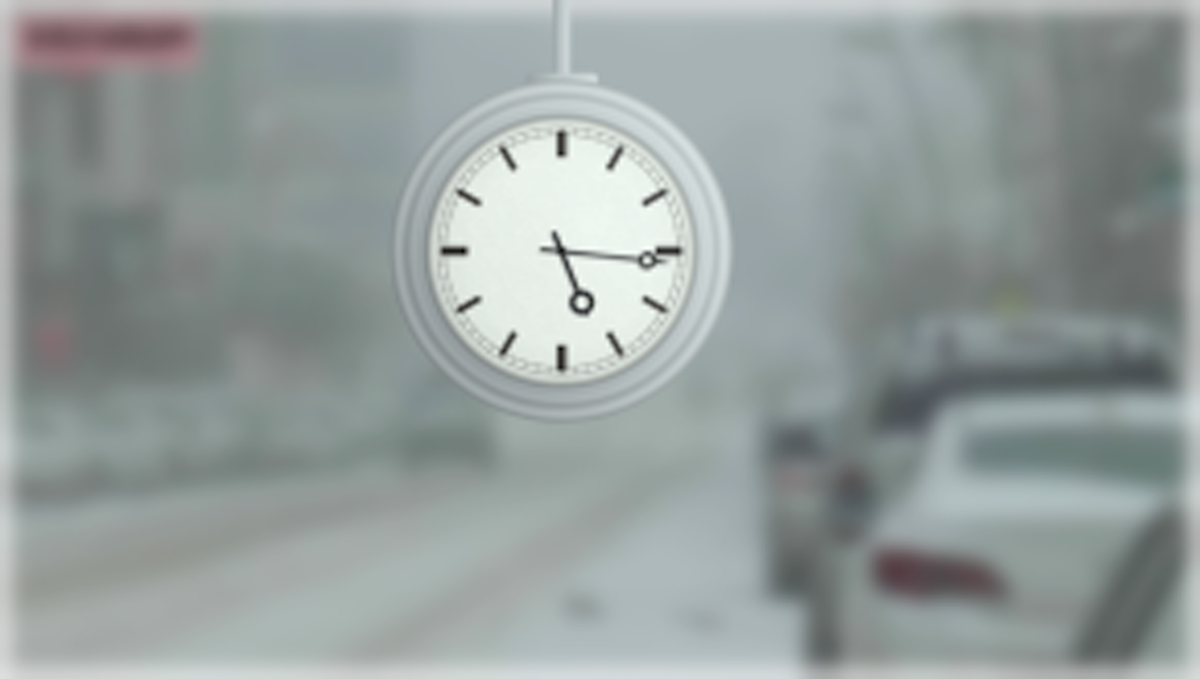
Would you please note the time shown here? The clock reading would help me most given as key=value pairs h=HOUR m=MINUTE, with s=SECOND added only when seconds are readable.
h=5 m=16
